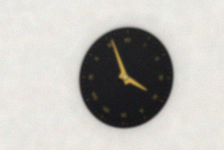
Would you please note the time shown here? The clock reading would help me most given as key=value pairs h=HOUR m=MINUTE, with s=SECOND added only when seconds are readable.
h=3 m=56
